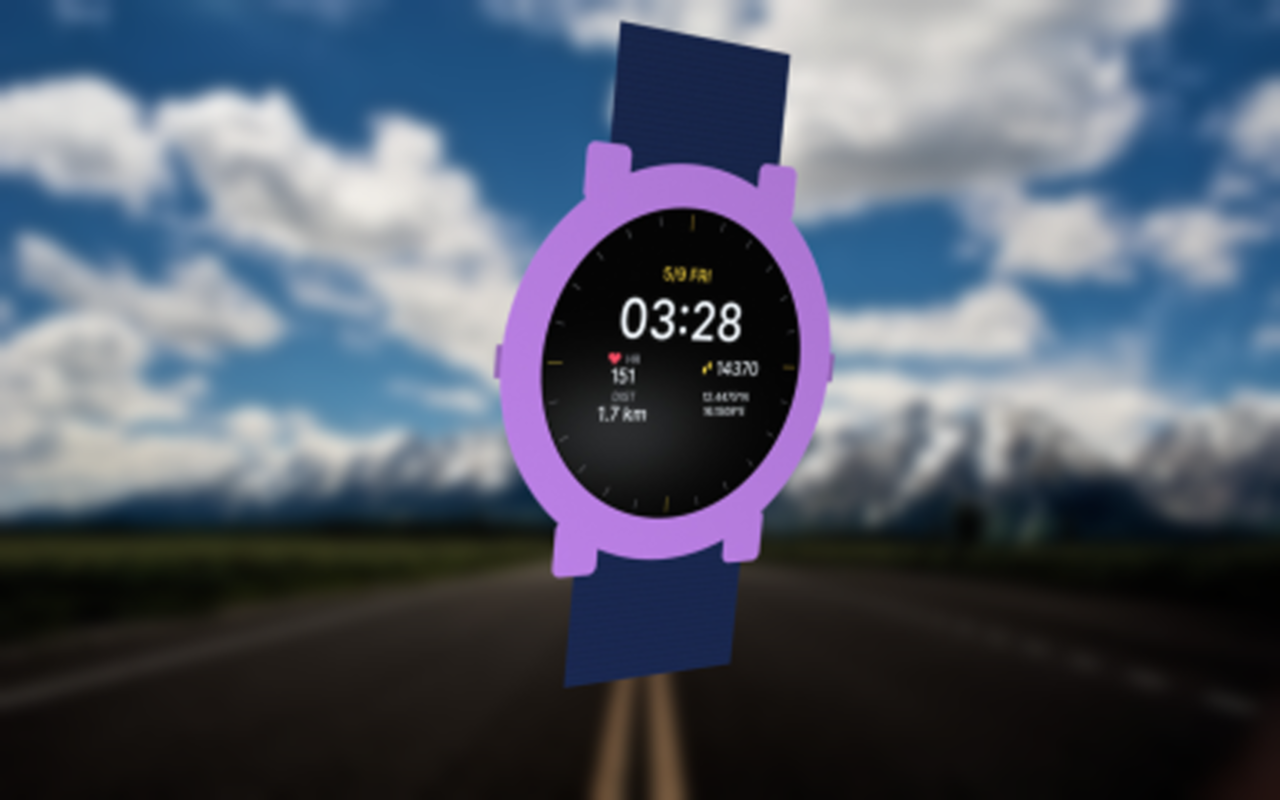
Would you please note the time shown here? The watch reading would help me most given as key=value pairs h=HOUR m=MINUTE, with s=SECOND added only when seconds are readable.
h=3 m=28
